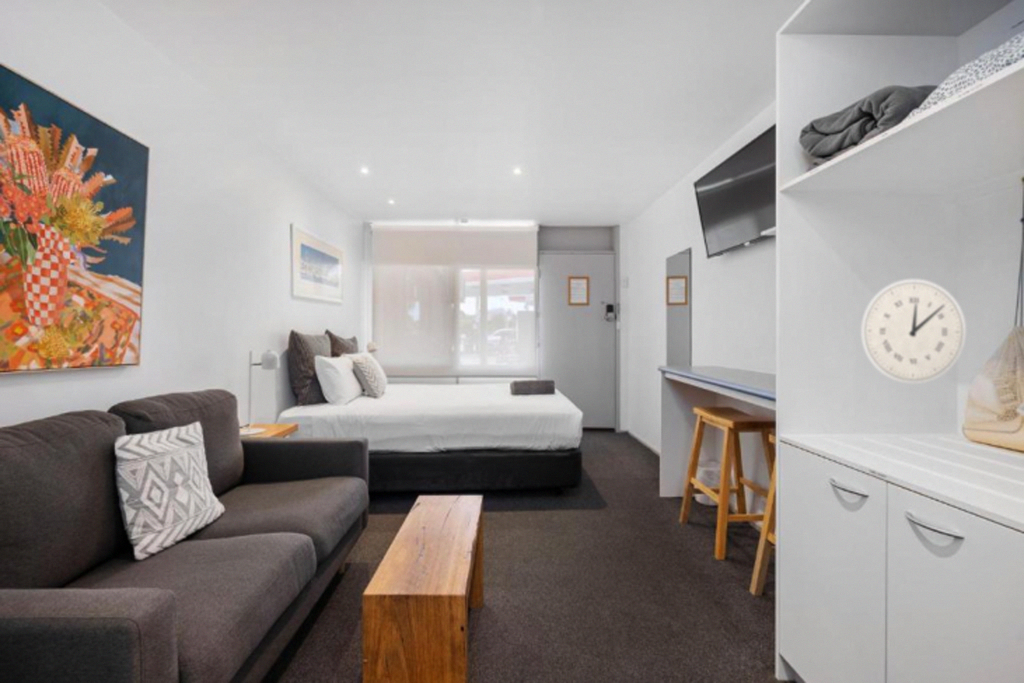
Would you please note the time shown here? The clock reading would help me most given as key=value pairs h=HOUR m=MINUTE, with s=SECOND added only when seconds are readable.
h=12 m=8
